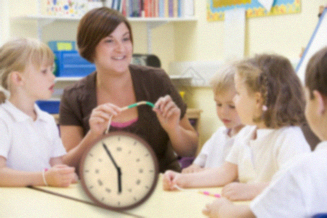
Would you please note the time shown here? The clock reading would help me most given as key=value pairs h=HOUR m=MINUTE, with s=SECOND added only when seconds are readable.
h=5 m=55
